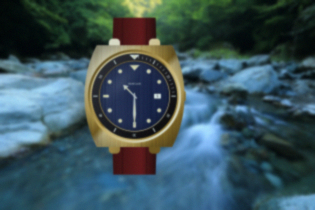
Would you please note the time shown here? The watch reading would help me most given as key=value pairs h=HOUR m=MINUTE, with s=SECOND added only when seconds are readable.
h=10 m=30
